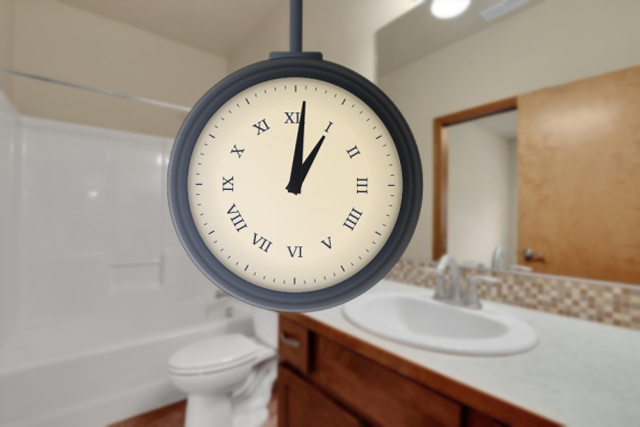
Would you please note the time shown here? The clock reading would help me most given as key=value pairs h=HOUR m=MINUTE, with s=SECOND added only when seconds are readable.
h=1 m=1
